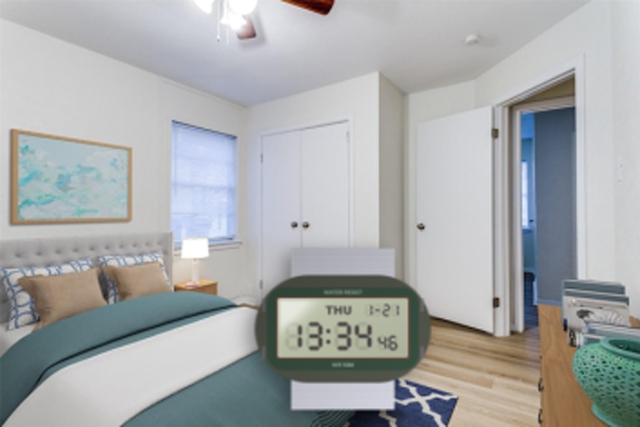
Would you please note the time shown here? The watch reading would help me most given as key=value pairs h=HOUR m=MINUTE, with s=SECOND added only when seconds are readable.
h=13 m=34 s=46
